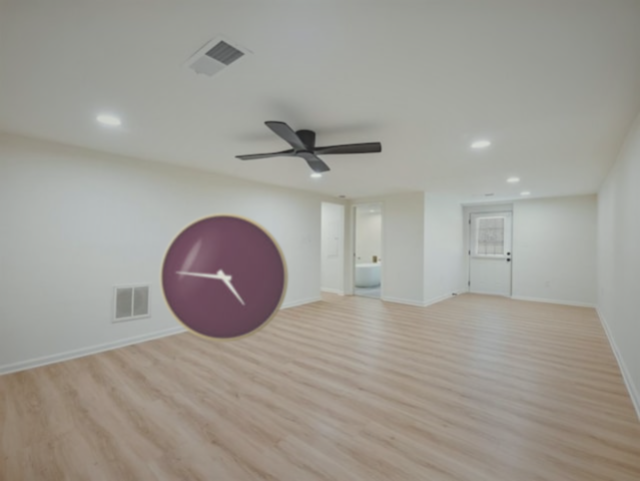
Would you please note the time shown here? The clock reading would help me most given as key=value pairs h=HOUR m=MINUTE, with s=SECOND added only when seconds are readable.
h=4 m=46
